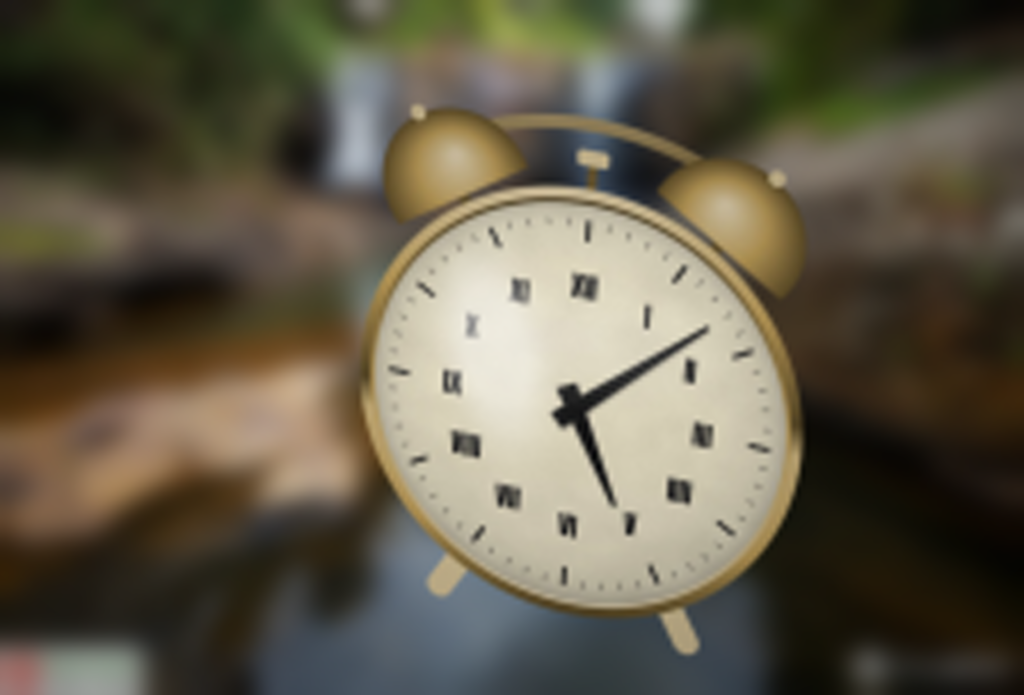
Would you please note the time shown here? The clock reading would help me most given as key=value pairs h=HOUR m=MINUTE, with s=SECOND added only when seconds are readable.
h=5 m=8
